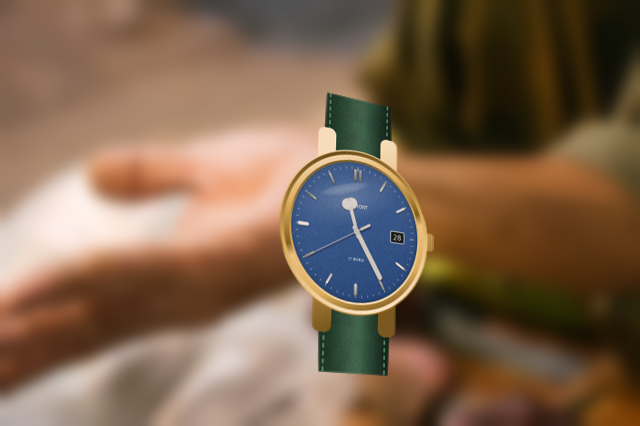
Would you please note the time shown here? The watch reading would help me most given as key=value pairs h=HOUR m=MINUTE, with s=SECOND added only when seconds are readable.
h=11 m=24 s=40
